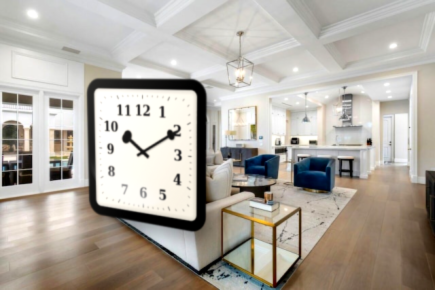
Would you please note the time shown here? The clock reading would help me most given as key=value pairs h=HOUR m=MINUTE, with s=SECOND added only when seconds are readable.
h=10 m=10
